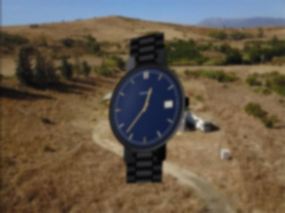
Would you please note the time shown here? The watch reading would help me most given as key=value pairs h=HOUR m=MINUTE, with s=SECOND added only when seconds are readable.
h=12 m=37
